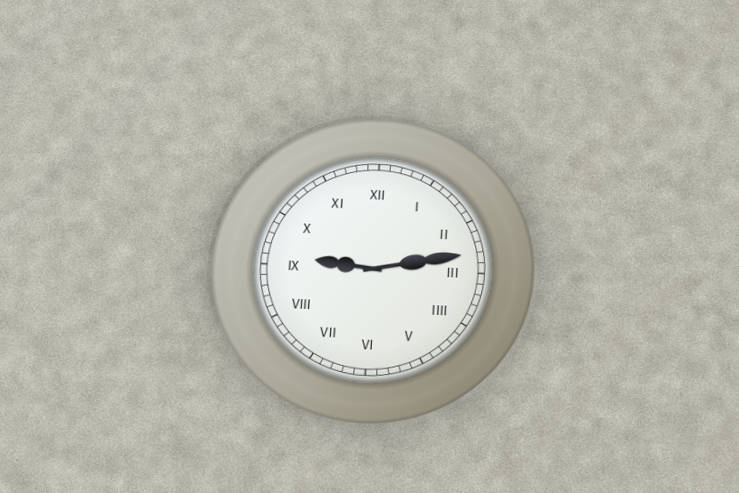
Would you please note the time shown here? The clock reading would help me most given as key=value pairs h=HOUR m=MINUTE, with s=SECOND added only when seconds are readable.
h=9 m=13
